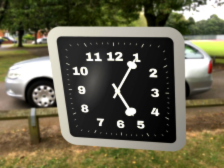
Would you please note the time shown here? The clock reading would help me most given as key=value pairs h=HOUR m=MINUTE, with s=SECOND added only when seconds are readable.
h=5 m=5
